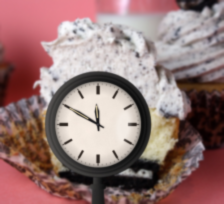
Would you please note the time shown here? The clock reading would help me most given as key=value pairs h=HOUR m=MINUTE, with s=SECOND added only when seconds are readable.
h=11 m=50
